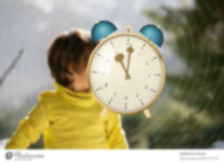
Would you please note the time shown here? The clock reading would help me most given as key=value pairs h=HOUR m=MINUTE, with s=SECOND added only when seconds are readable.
h=11 m=1
